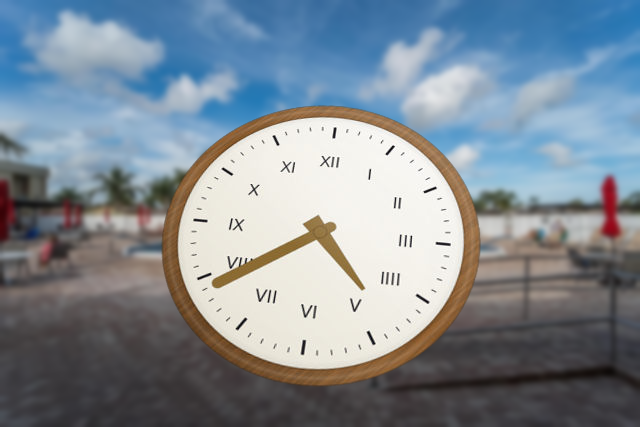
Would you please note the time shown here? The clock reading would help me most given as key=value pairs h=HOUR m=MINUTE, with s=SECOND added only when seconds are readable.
h=4 m=39
